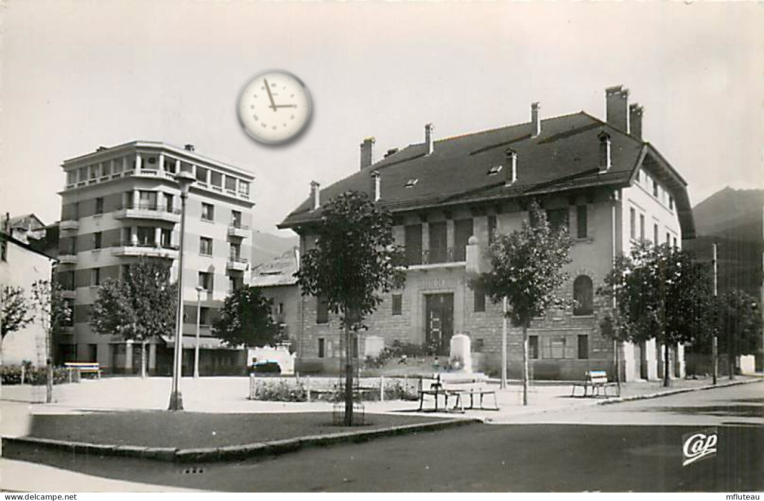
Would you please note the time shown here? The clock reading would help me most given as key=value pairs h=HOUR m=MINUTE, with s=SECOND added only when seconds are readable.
h=2 m=57
